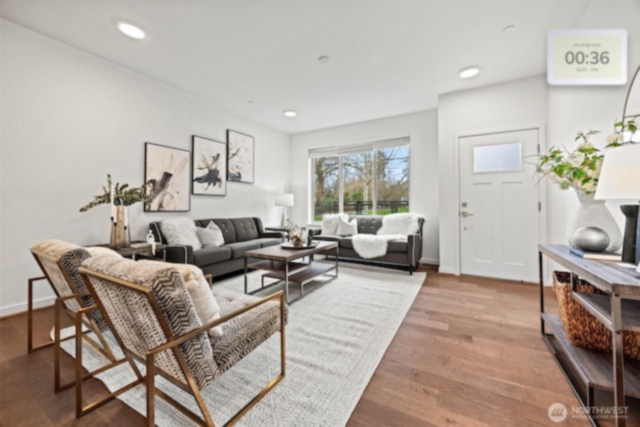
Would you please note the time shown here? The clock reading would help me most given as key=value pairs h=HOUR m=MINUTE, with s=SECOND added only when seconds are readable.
h=0 m=36
